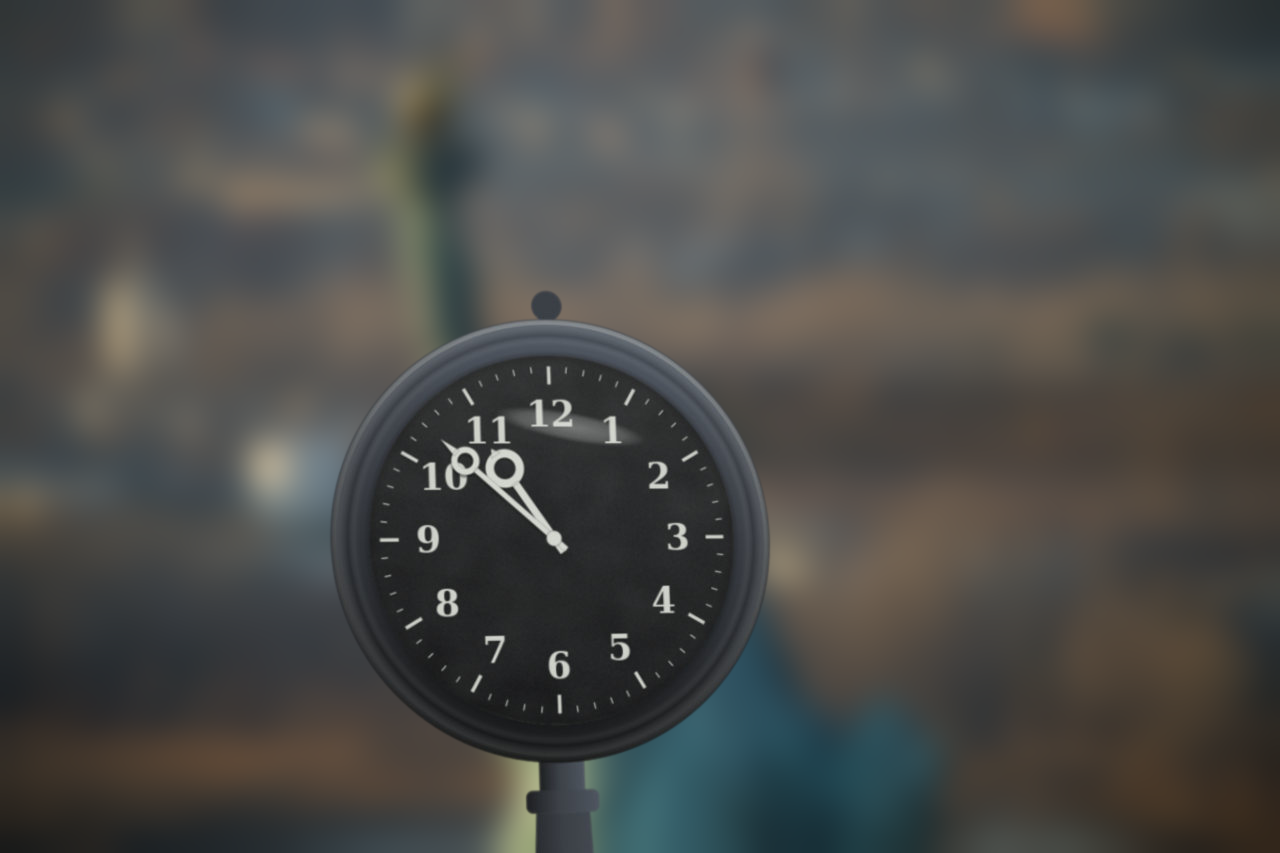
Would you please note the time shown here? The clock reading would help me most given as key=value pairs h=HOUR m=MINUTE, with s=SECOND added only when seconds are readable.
h=10 m=52
